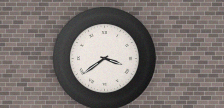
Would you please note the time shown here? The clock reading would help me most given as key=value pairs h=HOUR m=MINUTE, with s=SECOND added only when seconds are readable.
h=3 m=39
